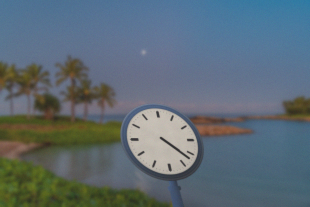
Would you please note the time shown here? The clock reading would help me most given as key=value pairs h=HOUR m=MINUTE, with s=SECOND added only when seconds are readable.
h=4 m=22
